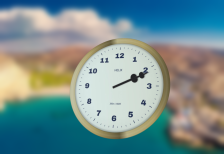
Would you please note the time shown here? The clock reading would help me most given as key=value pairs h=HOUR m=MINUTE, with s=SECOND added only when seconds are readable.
h=2 m=11
